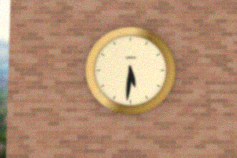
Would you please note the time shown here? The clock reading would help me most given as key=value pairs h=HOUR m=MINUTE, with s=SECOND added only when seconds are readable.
h=5 m=31
